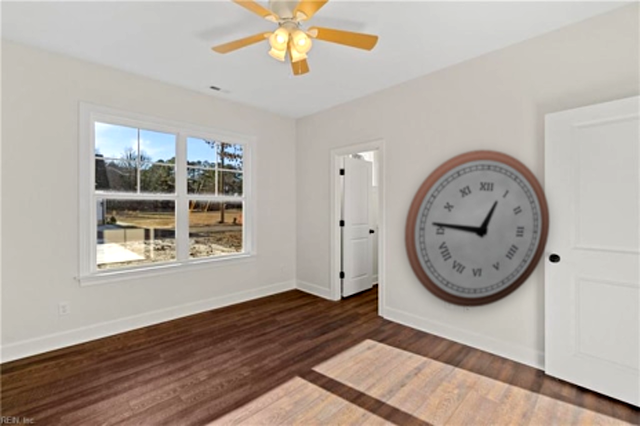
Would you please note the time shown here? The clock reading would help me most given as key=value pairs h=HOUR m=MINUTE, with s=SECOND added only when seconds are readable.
h=12 m=46
